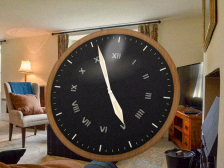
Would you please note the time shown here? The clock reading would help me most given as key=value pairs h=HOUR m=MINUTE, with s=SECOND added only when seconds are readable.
h=4 m=56
